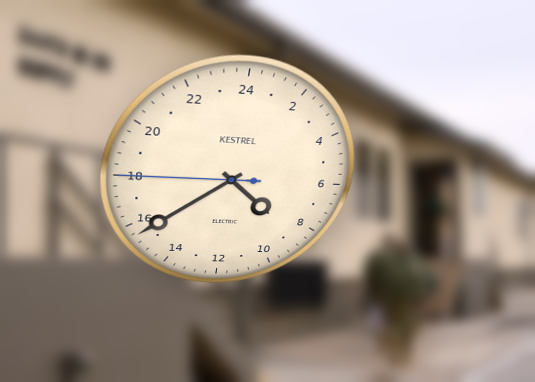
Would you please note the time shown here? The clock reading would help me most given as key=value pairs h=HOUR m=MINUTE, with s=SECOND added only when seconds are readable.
h=8 m=38 s=45
